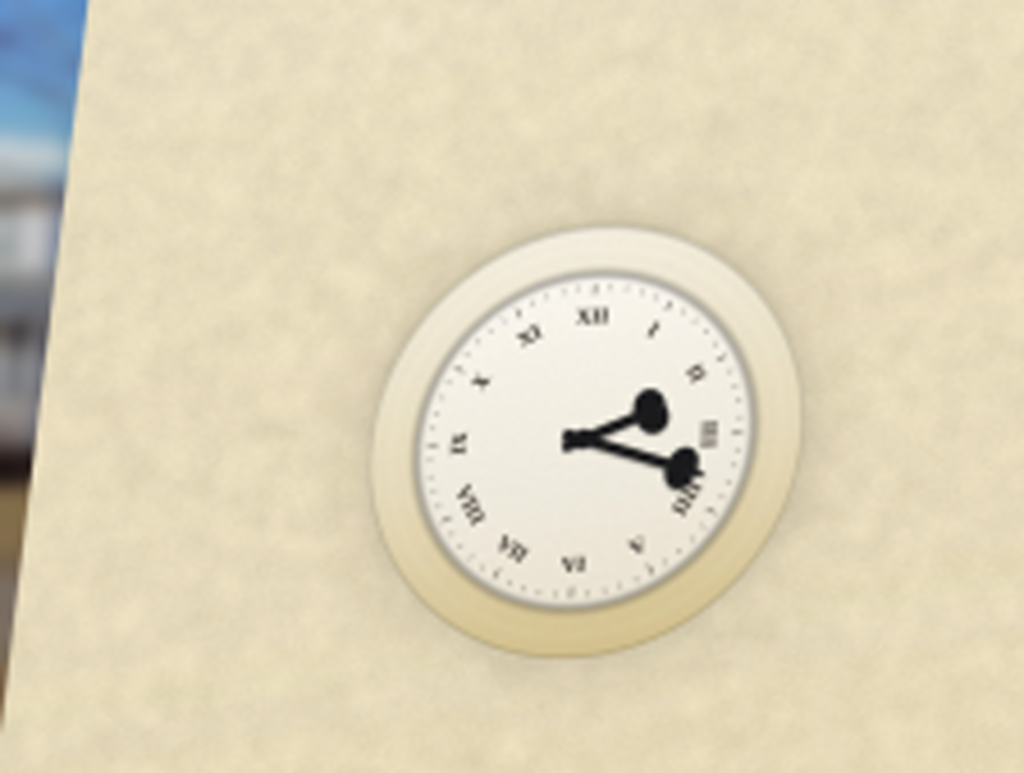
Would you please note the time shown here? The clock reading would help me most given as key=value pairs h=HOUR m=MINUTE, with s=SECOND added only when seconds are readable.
h=2 m=18
